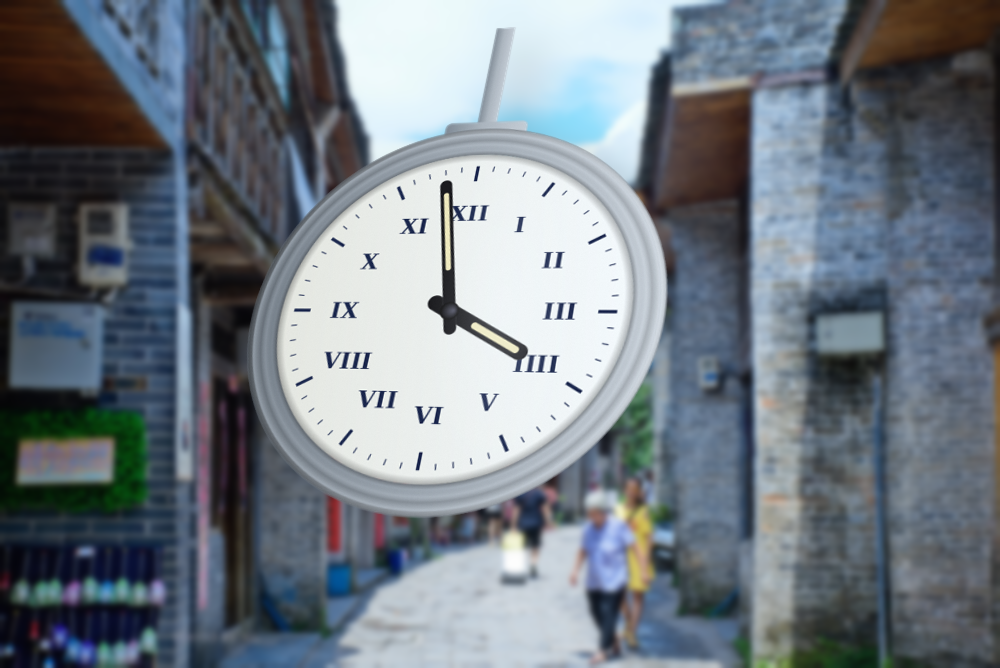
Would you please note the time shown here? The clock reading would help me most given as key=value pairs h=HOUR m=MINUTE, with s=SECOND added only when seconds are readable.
h=3 m=58
